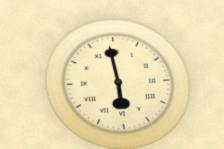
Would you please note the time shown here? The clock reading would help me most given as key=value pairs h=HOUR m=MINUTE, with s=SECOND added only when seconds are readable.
h=5 m=59
